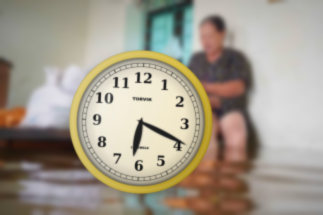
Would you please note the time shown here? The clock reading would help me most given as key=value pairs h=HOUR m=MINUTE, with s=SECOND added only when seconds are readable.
h=6 m=19
